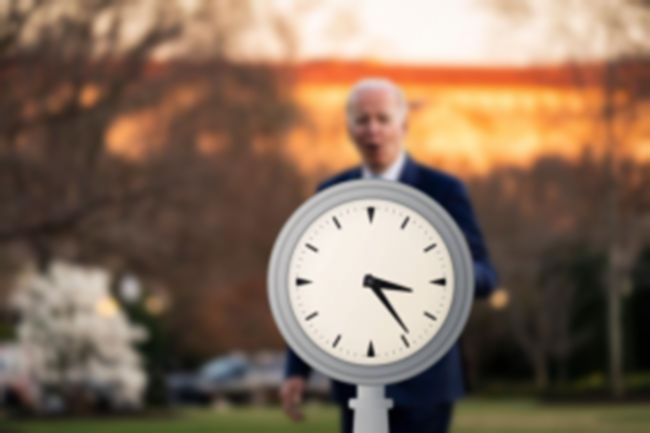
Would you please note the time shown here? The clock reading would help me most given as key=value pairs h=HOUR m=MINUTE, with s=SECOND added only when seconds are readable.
h=3 m=24
